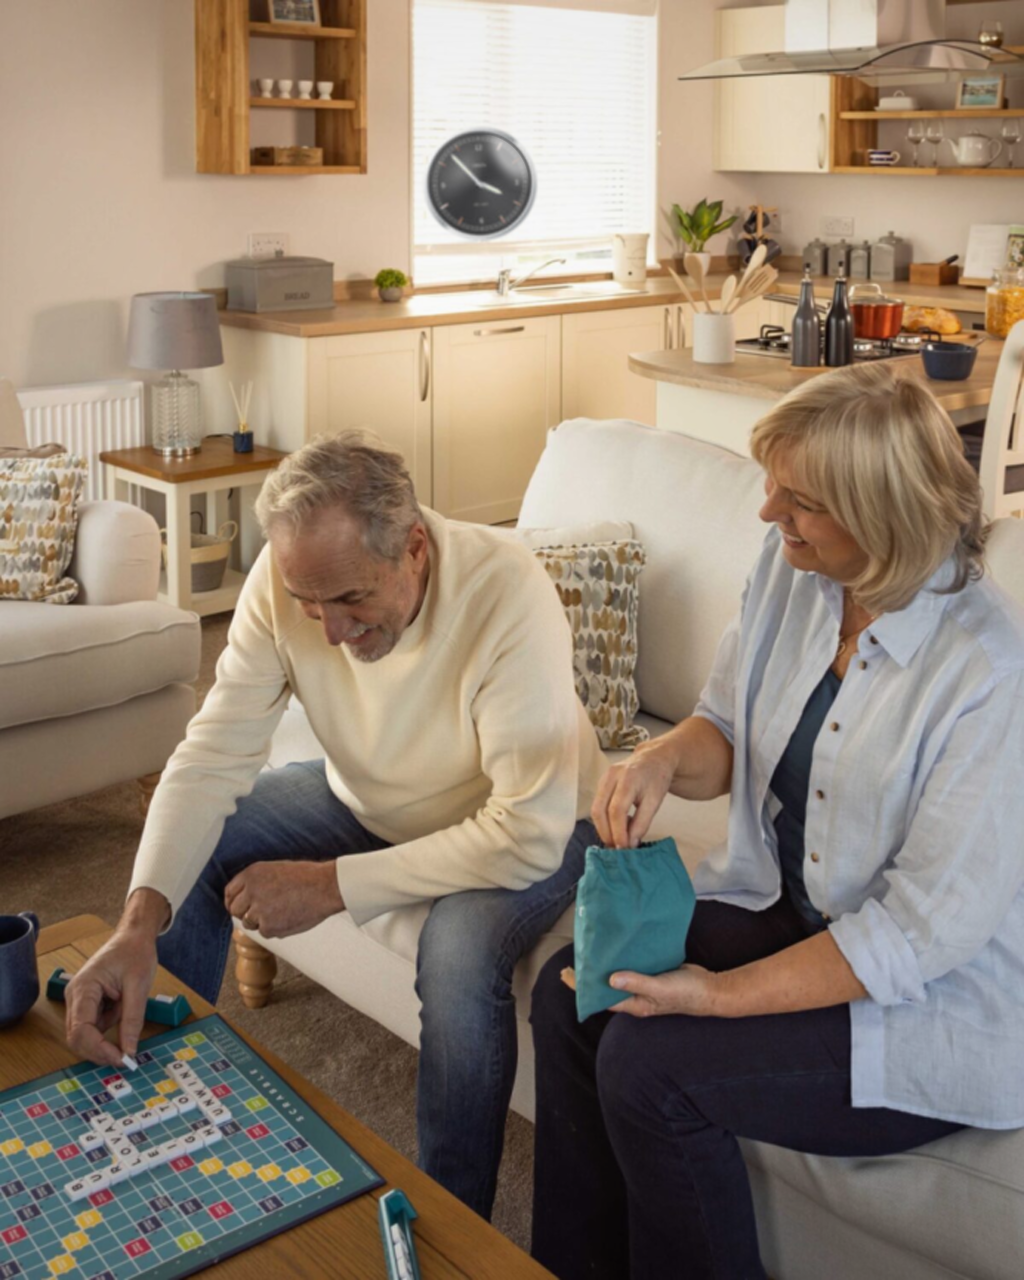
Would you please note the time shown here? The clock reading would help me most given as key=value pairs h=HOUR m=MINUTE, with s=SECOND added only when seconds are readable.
h=3 m=53
